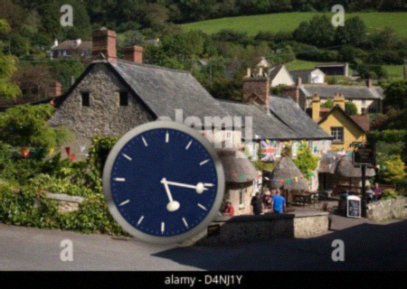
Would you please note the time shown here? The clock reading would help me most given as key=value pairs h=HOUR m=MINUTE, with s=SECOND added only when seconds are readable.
h=5 m=16
